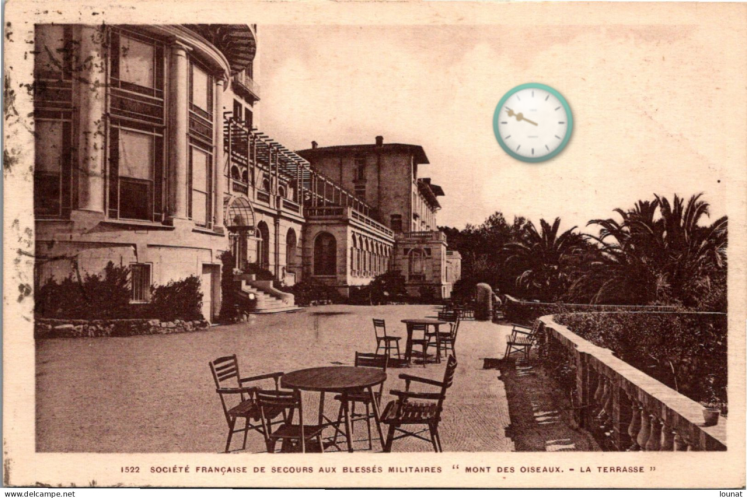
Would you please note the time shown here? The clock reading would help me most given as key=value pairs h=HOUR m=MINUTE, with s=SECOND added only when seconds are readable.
h=9 m=49
